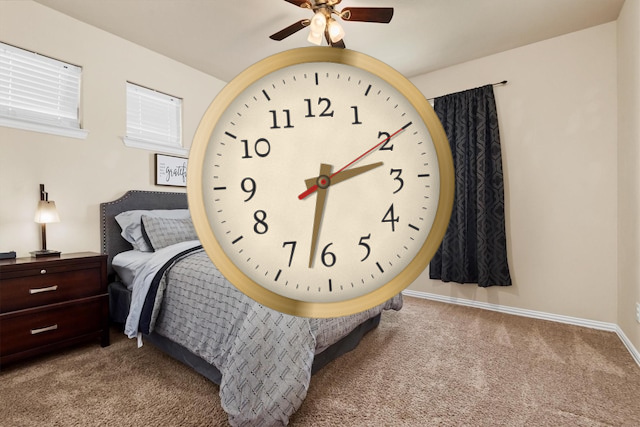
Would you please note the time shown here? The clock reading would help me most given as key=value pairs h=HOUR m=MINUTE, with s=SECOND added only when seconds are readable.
h=2 m=32 s=10
